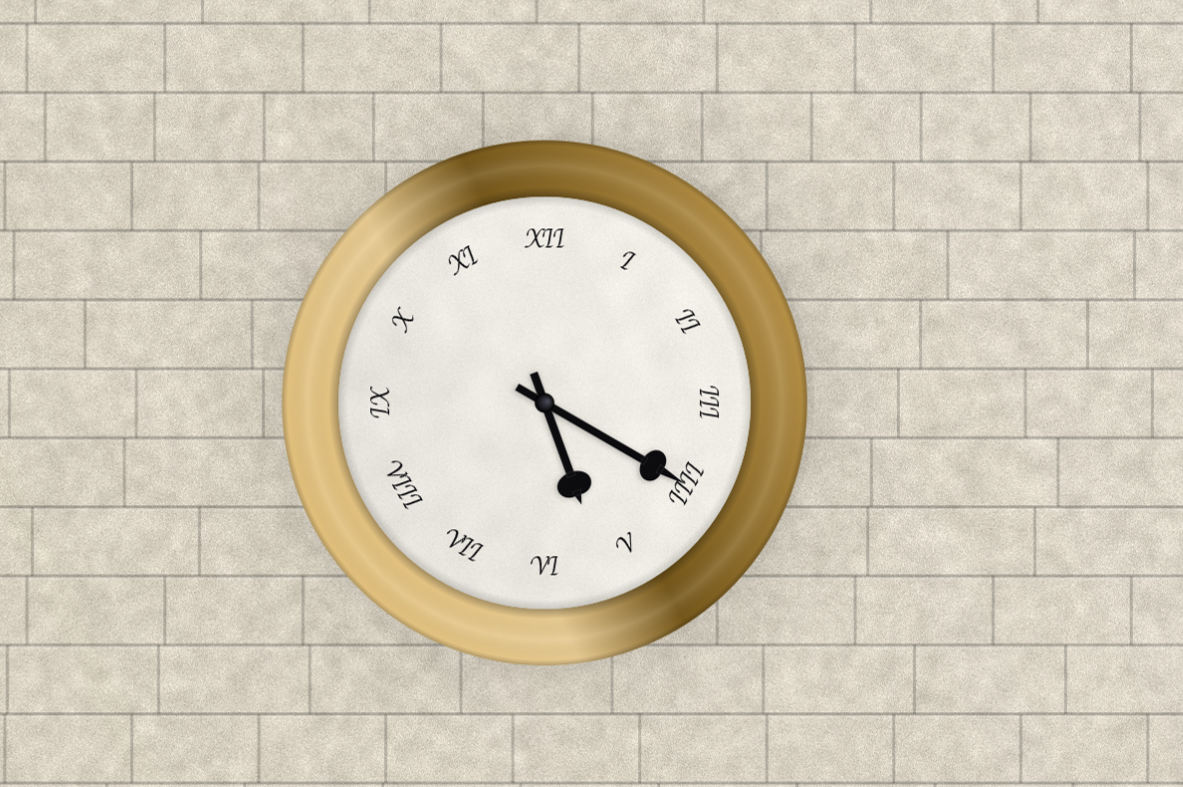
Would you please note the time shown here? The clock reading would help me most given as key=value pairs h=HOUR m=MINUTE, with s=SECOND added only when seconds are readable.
h=5 m=20
